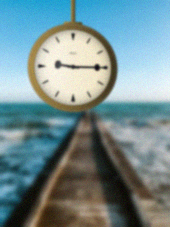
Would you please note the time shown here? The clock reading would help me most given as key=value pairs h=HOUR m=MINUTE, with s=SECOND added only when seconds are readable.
h=9 m=15
